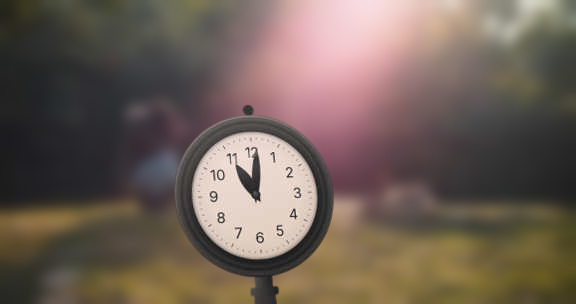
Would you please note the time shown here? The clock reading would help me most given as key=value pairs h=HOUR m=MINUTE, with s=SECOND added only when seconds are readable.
h=11 m=1
